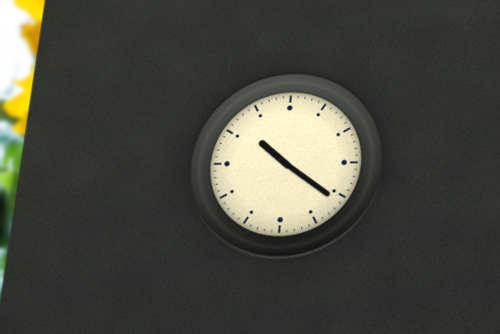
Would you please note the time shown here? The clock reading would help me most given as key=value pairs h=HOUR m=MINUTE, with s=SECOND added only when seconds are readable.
h=10 m=21
